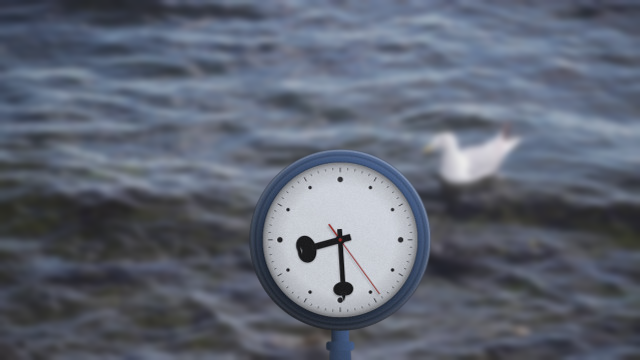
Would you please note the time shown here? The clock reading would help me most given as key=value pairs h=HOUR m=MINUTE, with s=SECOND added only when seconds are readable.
h=8 m=29 s=24
